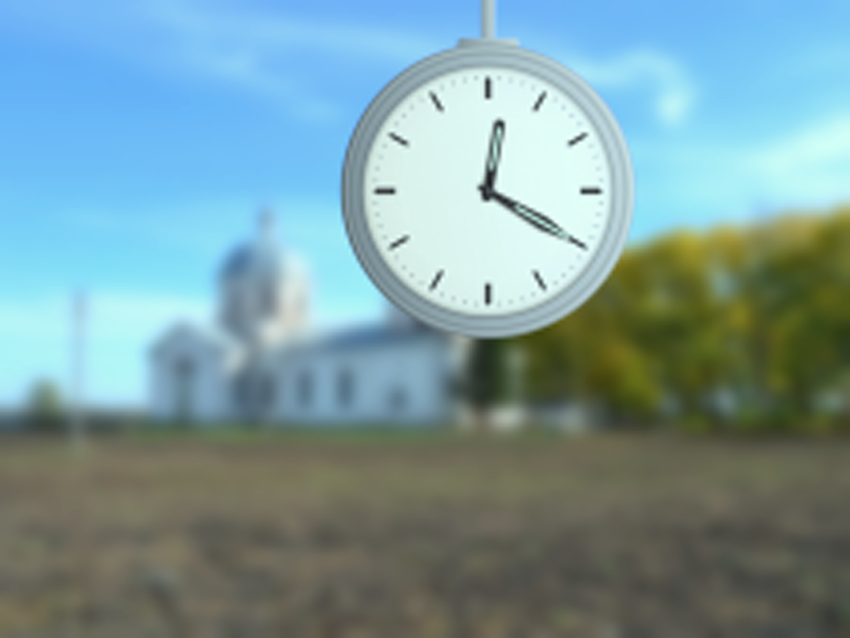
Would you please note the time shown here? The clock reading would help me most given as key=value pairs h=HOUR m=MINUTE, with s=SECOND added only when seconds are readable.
h=12 m=20
